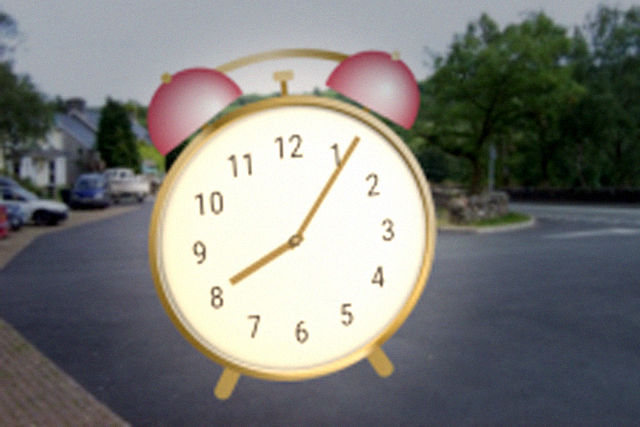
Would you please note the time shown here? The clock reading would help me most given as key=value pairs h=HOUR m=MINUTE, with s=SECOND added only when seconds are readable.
h=8 m=6
